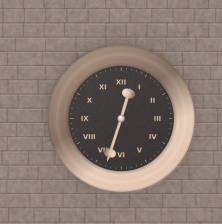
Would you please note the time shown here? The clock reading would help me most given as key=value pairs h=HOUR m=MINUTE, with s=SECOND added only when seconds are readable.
h=12 m=33
